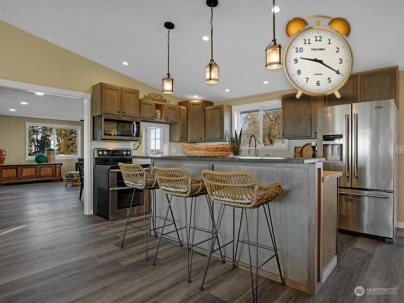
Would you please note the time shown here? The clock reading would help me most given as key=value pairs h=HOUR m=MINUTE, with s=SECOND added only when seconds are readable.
h=9 m=20
